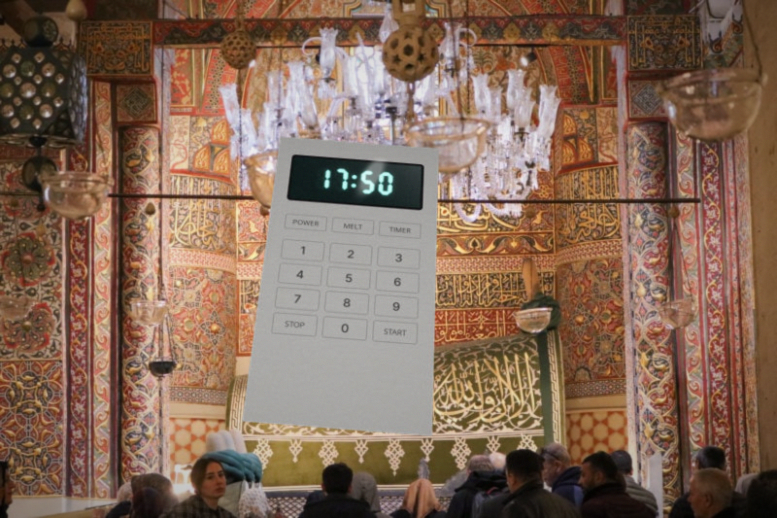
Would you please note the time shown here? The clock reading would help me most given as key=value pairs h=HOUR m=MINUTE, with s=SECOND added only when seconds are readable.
h=17 m=50
